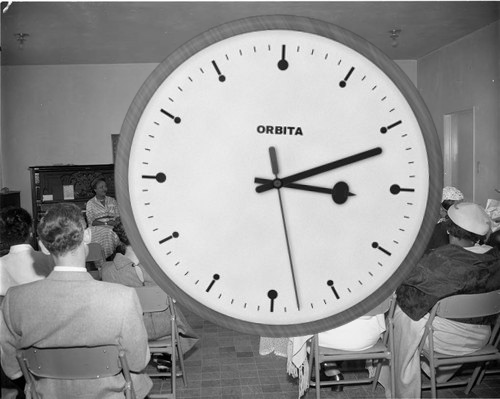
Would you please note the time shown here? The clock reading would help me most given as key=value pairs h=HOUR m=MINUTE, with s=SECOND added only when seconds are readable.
h=3 m=11 s=28
